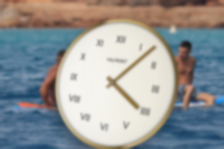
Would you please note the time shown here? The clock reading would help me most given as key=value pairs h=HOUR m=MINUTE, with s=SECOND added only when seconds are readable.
h=4 m=7
